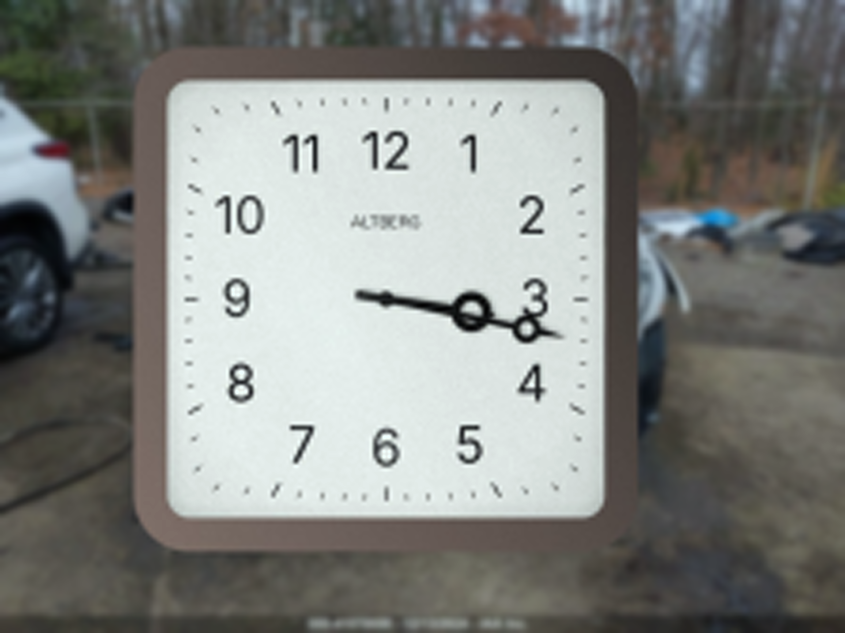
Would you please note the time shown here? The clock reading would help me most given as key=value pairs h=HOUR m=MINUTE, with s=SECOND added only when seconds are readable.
h=3 m=17
